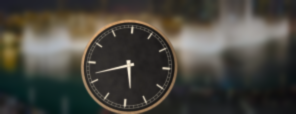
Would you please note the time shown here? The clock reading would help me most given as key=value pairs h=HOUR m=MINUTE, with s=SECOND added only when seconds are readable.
h=5 m=42
